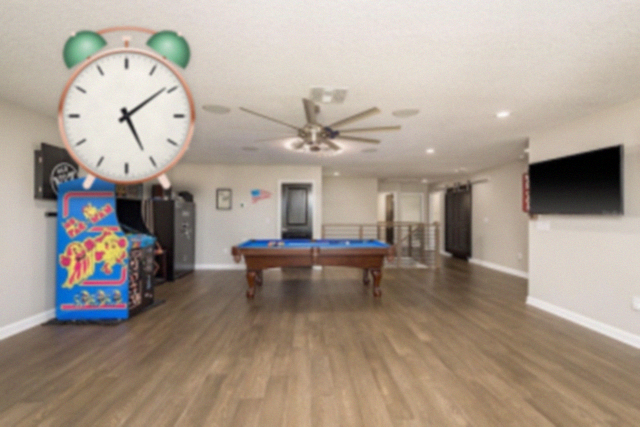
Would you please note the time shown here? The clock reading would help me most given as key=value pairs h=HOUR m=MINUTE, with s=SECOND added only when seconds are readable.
h=5 m=9
